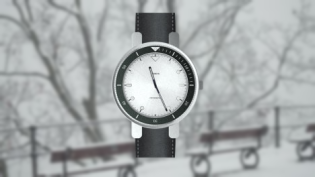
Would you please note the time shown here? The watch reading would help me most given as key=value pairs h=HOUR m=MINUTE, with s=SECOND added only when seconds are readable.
h=11 m=26
